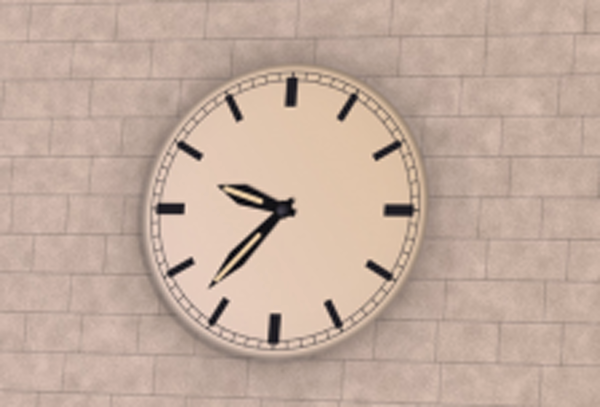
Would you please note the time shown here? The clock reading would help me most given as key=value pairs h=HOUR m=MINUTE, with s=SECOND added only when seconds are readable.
h=9 m=37
